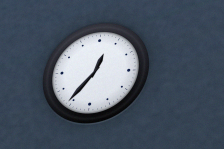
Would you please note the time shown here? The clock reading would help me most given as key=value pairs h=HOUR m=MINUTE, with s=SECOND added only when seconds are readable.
h=12 m=36
